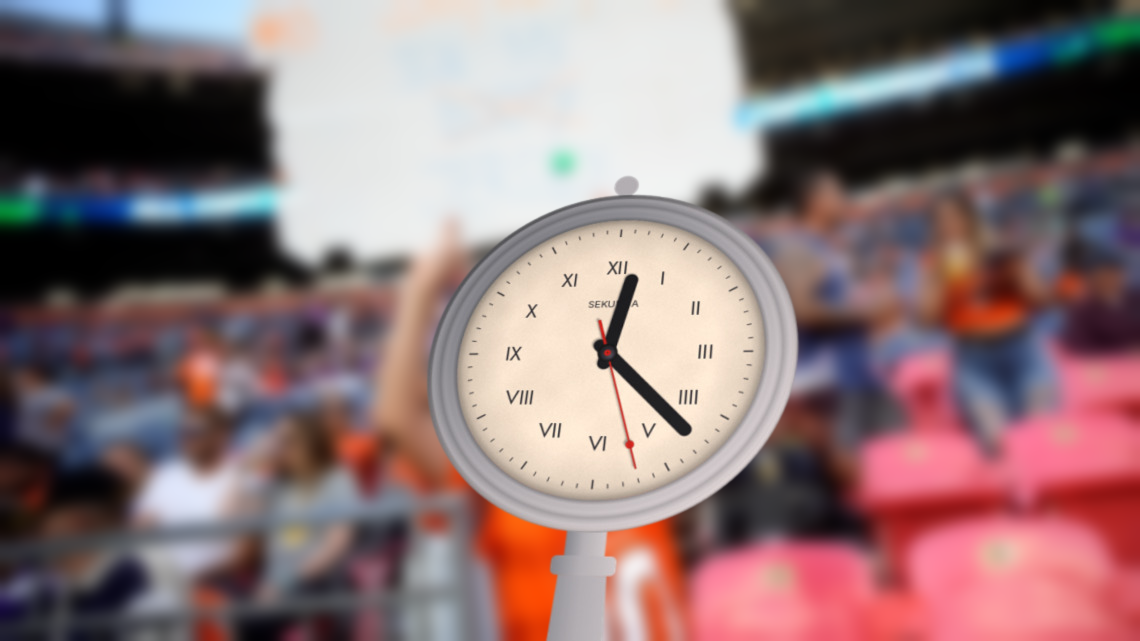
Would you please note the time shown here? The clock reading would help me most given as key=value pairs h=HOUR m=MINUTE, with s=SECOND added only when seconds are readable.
h=12 m=22 s=27
